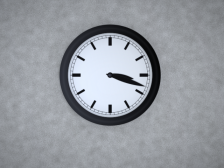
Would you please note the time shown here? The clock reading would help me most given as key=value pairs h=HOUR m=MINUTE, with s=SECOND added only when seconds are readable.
h=3 m=18
